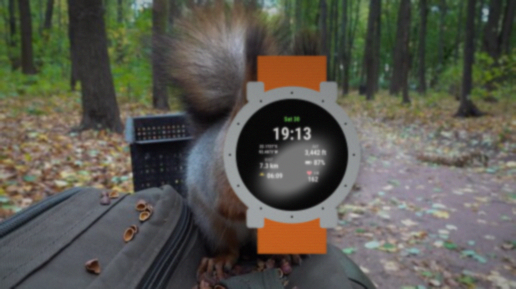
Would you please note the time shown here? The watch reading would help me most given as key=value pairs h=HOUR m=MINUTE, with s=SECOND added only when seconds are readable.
h=19 m=13
